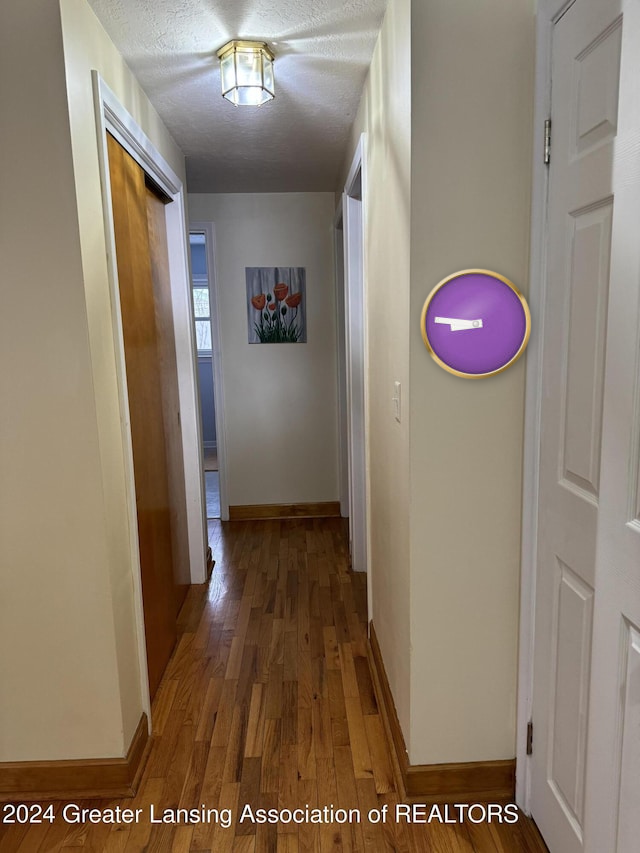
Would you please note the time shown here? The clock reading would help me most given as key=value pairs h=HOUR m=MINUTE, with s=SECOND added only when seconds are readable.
h=8 m=46
